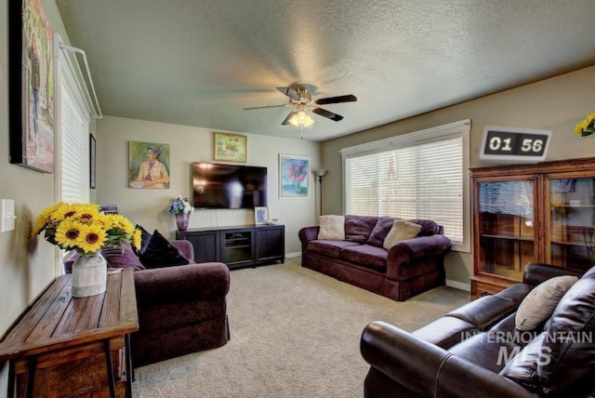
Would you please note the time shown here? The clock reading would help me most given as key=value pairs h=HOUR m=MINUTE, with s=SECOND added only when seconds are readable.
h=1 m=56
